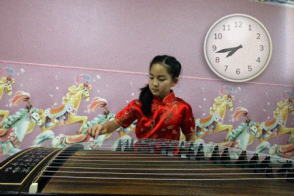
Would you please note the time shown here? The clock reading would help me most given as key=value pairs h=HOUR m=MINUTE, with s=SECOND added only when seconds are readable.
h=7 m=43
